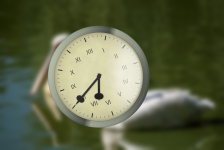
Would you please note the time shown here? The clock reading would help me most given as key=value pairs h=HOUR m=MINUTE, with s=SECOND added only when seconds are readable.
h=6 m=40
